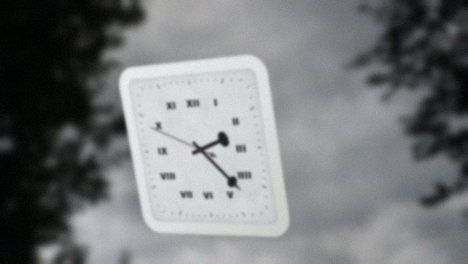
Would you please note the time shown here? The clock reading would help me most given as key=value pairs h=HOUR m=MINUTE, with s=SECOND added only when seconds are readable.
h=2 m=22 s=49
